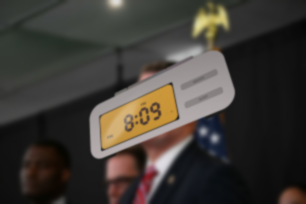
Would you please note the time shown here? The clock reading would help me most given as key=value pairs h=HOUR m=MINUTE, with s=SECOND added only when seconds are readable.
h=8 m=9
